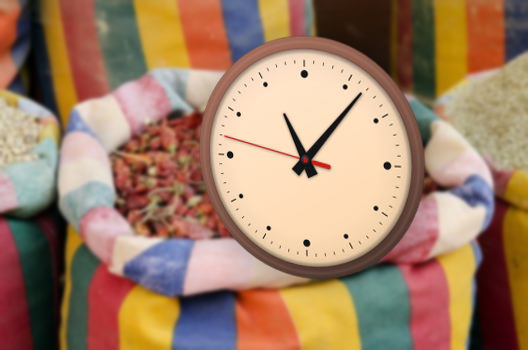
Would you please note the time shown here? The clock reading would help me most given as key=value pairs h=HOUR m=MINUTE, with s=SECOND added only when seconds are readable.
h=11 m=6 s=47
